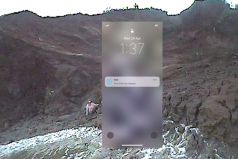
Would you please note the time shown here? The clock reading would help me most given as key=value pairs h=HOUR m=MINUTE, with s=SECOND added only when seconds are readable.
h=1 m=37
